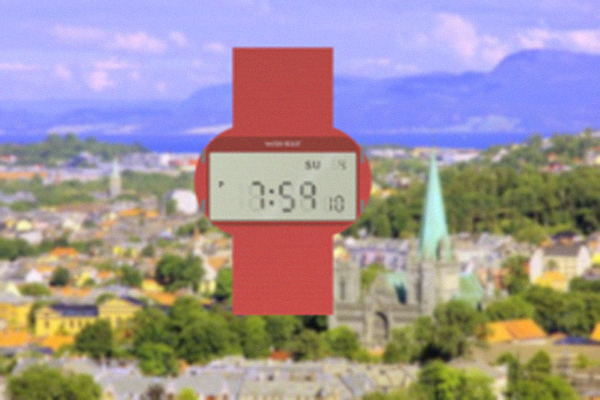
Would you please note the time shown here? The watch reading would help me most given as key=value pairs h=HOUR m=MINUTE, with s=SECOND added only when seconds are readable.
h=7 m=59 s=10
